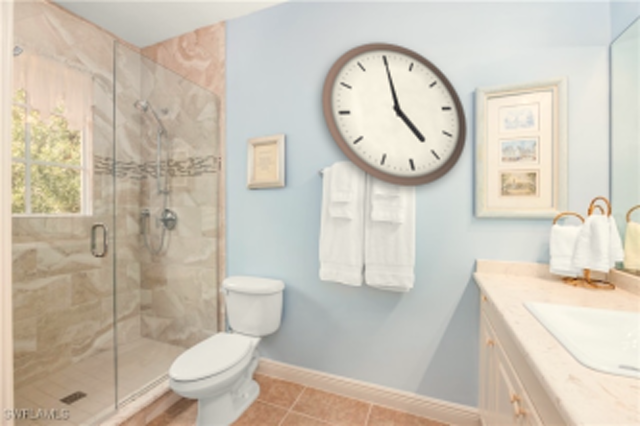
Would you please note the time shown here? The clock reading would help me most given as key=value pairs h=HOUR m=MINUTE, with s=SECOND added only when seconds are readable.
h=5 m=0
